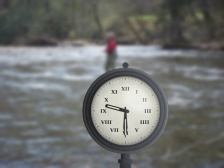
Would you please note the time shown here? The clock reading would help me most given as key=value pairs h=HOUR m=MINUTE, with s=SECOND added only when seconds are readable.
h=9 m=30
